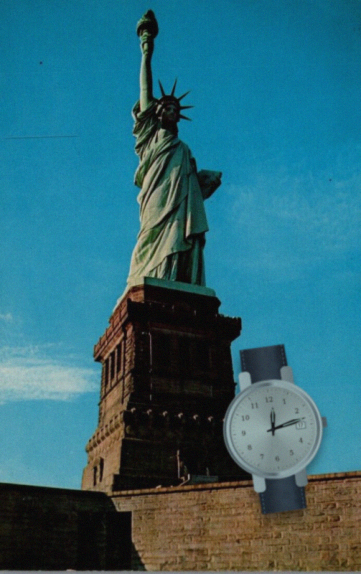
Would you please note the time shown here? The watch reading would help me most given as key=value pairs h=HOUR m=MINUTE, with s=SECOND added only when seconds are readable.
h=12 m=13
